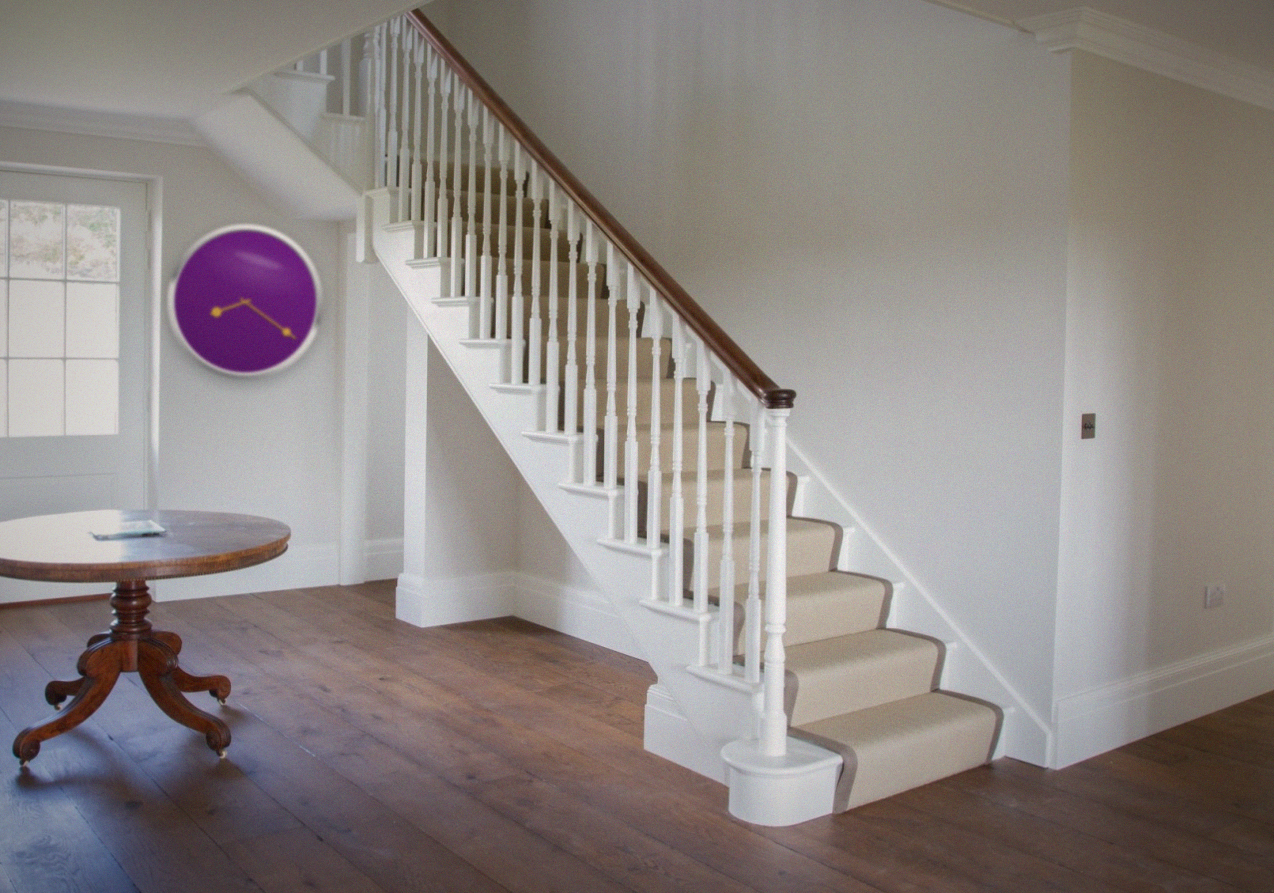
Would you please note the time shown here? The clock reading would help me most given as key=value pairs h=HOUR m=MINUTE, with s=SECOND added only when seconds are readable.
h=8 m=21
